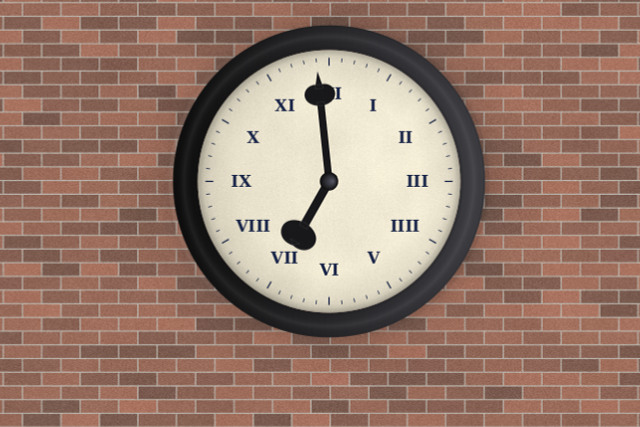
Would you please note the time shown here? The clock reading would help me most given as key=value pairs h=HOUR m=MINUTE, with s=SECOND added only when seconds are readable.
h=6 m=59
